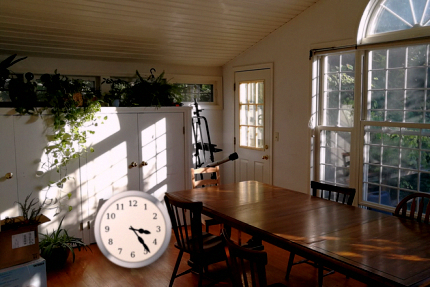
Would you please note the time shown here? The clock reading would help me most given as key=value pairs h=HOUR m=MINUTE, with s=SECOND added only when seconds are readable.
h=3 m=24
